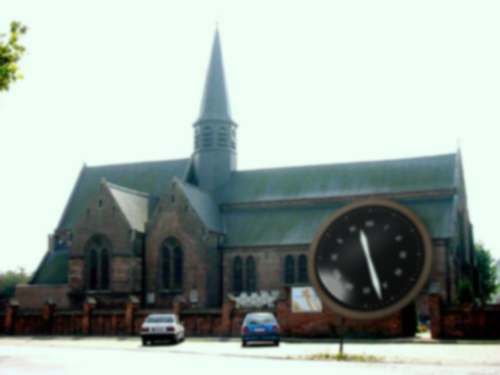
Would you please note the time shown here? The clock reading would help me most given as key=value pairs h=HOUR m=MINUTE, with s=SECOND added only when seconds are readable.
h=11 m=27
